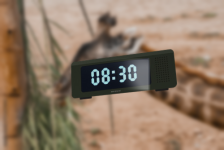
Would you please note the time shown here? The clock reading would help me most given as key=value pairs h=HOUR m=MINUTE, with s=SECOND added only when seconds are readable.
h=8 m=30
